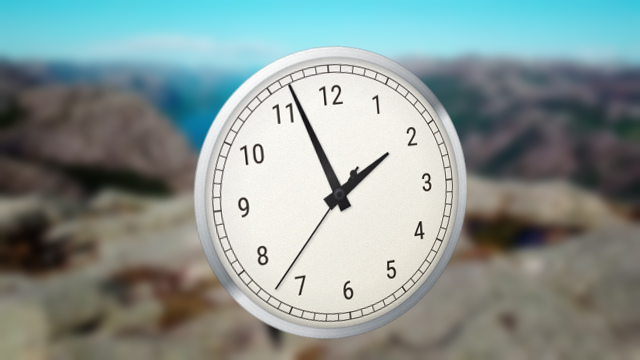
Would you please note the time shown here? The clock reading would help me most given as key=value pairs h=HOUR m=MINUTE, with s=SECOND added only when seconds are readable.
h=1 m=56 s=37
